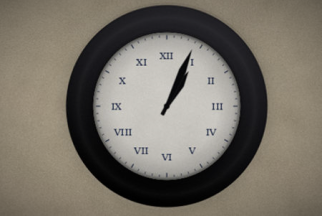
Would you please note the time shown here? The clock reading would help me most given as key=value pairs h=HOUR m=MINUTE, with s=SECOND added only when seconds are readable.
h=1 m=4
